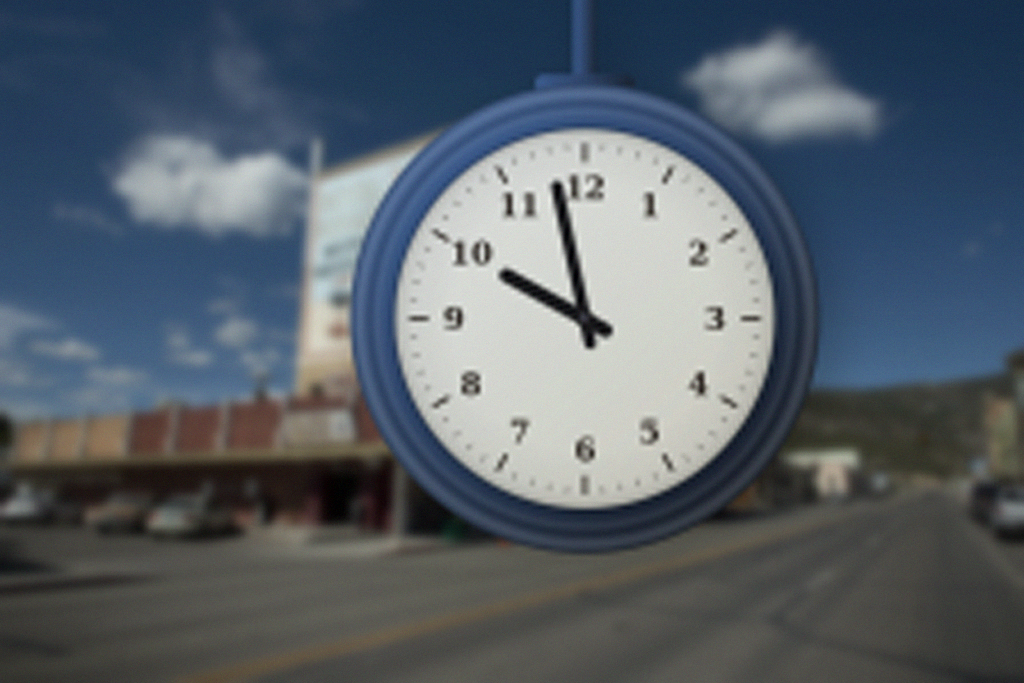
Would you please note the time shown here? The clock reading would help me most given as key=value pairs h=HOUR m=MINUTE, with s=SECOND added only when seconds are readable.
h=9 m=58
